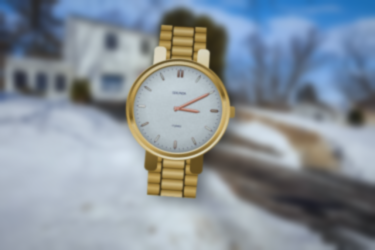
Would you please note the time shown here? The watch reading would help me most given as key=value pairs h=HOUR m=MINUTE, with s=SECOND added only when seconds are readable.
h=3 m=10
